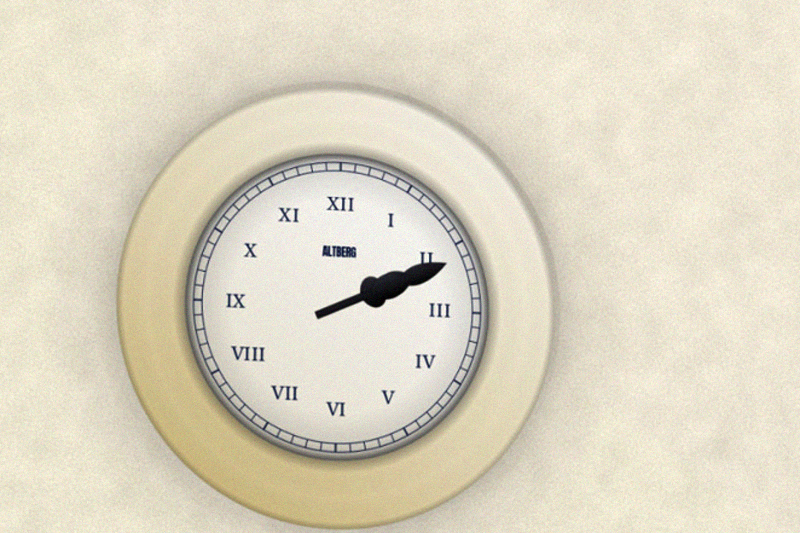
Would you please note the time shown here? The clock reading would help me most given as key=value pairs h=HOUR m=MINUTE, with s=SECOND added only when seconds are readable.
h=2 m=11
